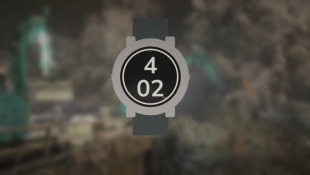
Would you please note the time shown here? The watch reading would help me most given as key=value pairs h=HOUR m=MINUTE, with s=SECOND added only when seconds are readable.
h=4 m=2
